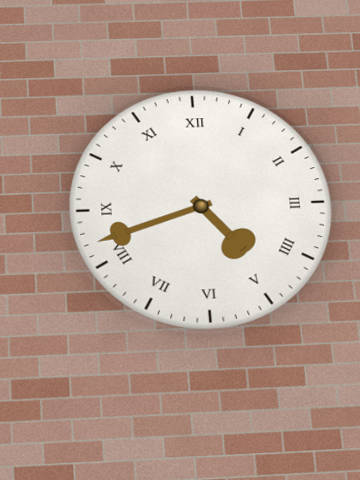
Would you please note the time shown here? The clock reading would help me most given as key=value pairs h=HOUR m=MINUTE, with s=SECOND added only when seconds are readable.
h=4 m=42
